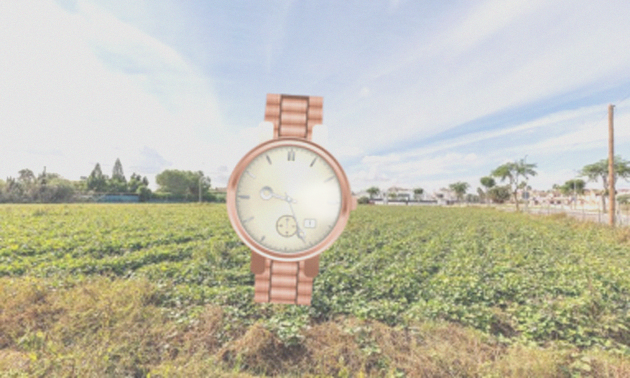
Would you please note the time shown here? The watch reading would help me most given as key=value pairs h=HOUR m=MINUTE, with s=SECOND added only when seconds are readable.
h=9 m=26
